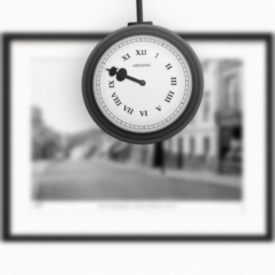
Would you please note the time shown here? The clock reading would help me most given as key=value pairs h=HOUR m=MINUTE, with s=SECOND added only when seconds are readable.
h=9 m=49
